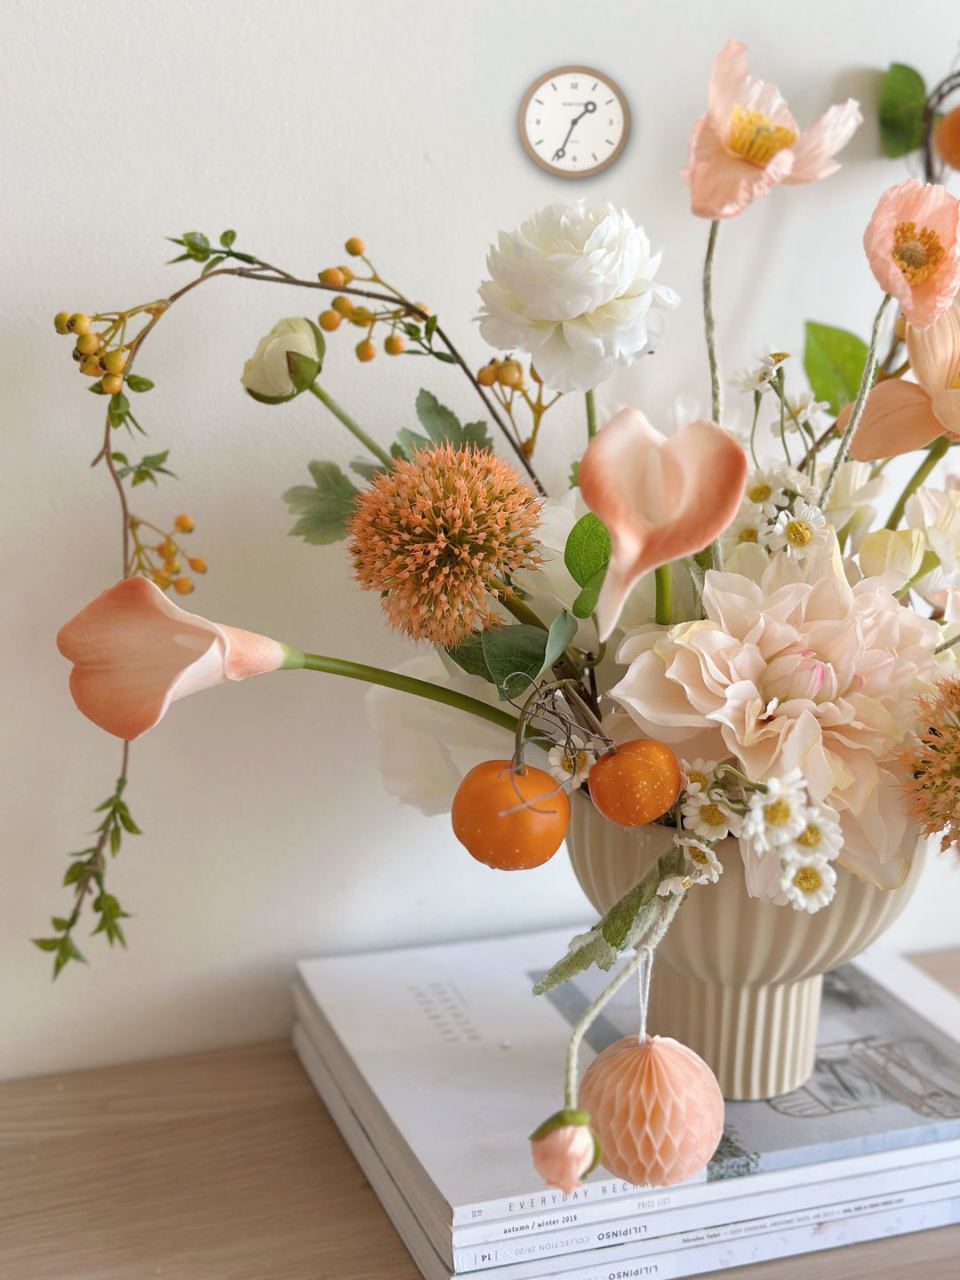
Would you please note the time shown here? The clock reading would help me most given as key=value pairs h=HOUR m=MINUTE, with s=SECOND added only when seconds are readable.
h=1 m=34
